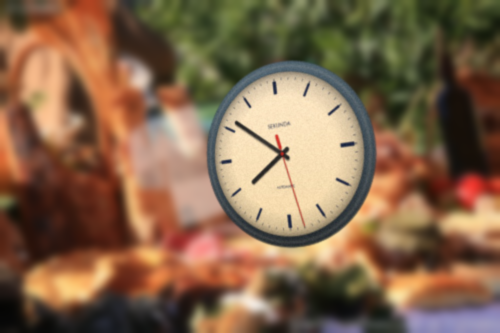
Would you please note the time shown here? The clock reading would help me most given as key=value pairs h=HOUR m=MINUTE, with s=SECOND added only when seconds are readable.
h=7 m=51 s=28
